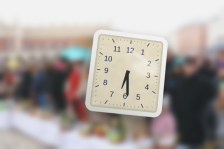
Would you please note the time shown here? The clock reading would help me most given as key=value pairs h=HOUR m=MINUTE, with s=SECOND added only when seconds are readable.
h=6 m=29
